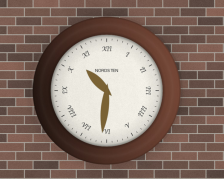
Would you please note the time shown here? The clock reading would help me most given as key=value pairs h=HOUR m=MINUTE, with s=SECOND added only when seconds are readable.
h=10 m=31
